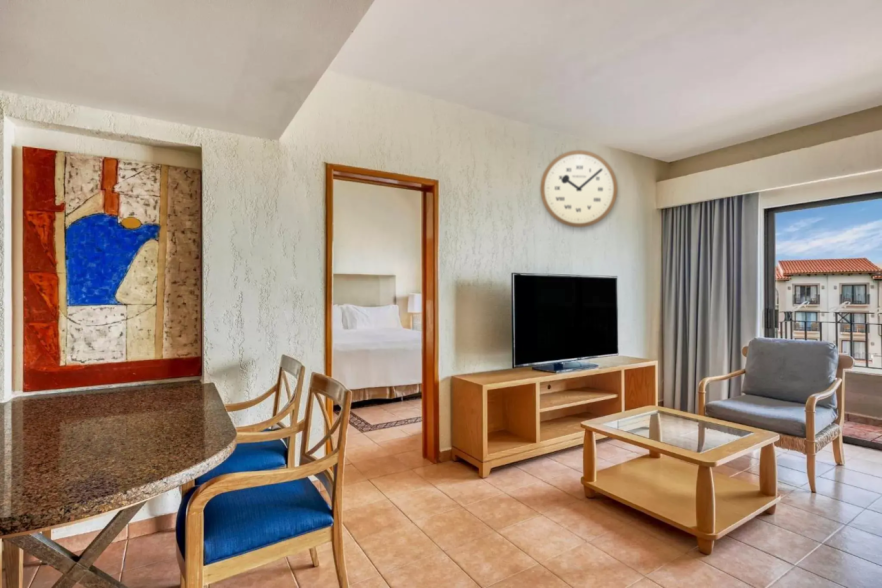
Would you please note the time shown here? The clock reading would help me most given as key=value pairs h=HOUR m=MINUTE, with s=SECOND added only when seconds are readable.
h=10 m=8
